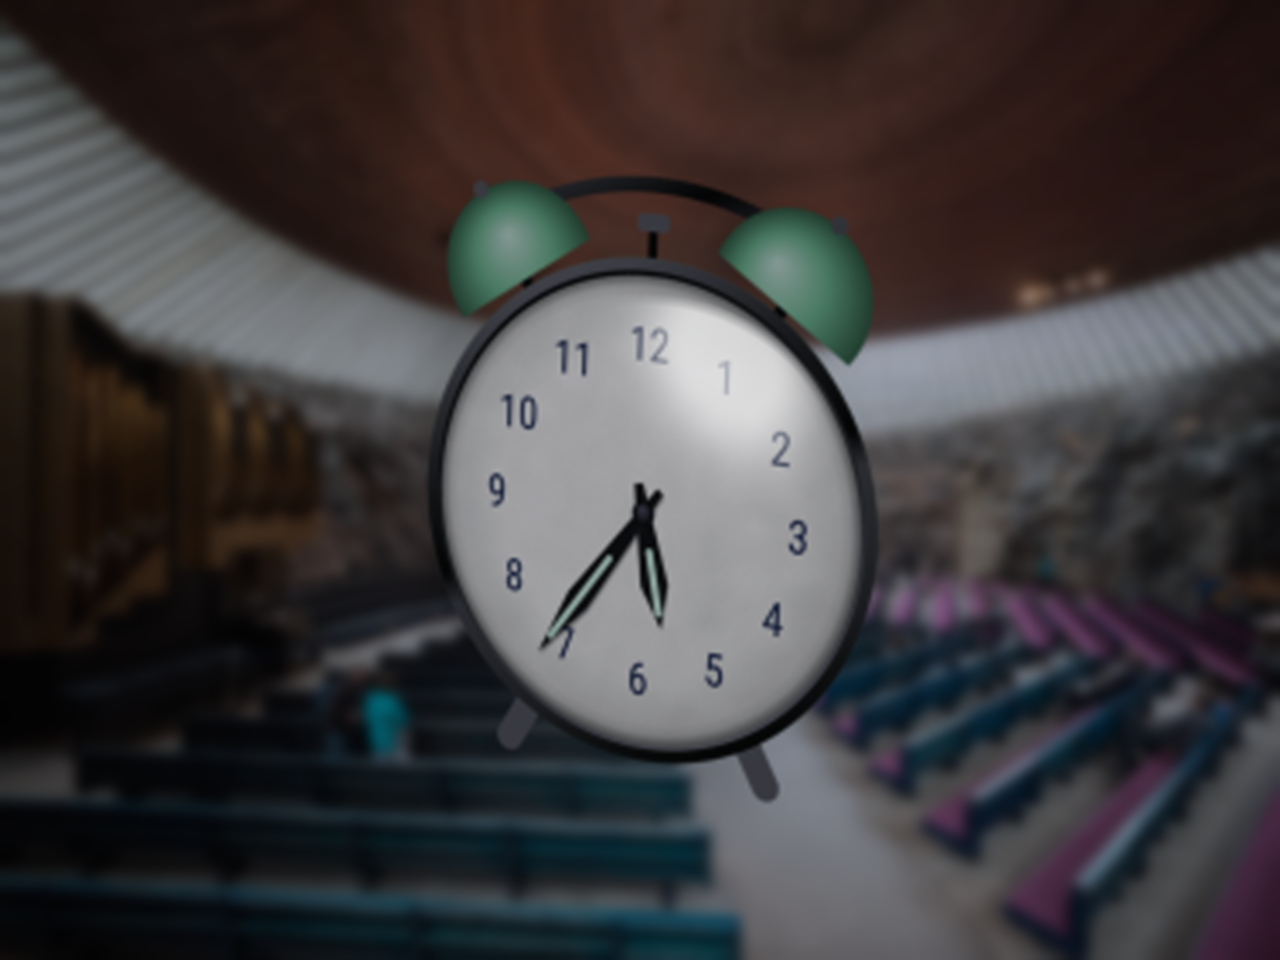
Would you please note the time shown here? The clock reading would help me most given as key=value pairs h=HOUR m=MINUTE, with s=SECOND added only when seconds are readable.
h=5 m=36
